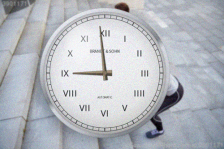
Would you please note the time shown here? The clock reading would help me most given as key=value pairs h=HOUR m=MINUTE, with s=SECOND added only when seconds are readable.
h=8 m=59
